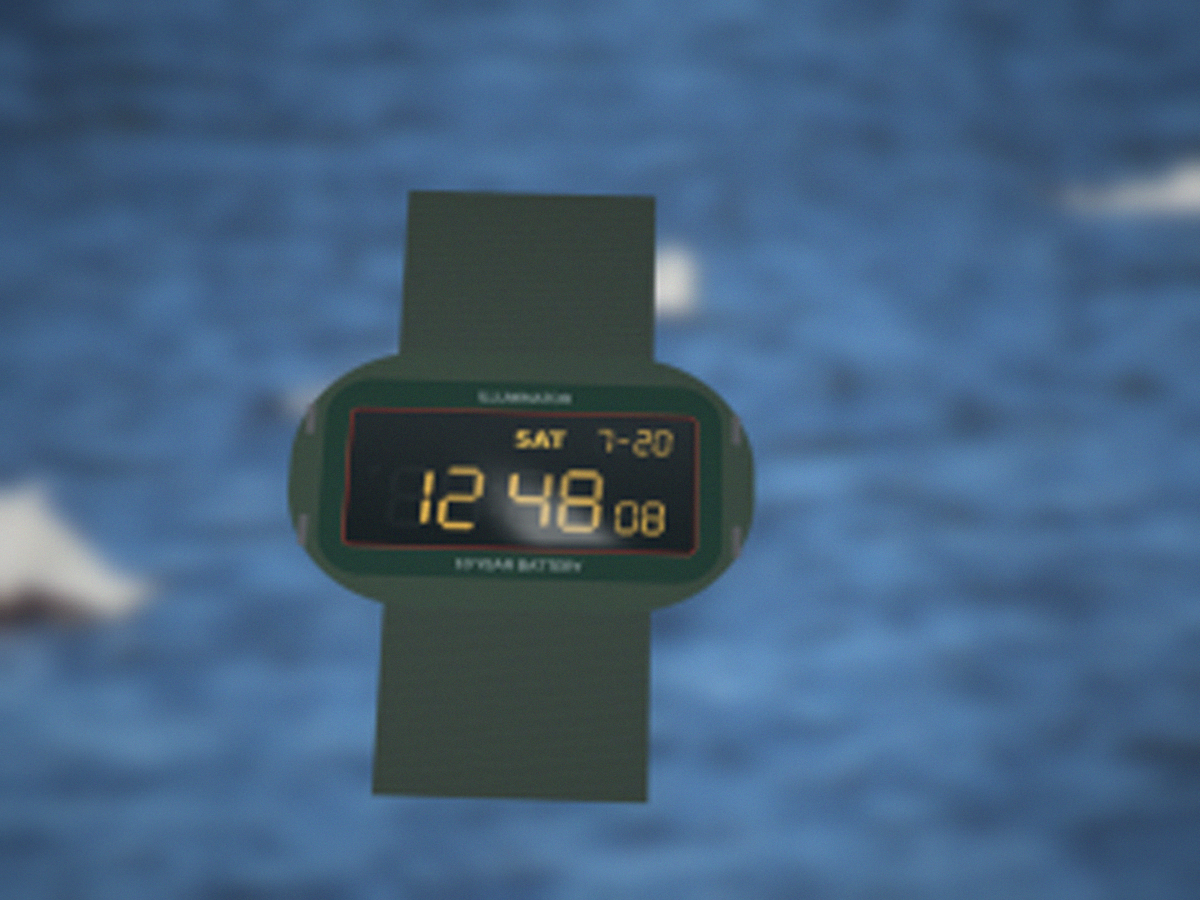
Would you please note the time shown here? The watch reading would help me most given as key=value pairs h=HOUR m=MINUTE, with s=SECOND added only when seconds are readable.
h=12 m=48 s=8
